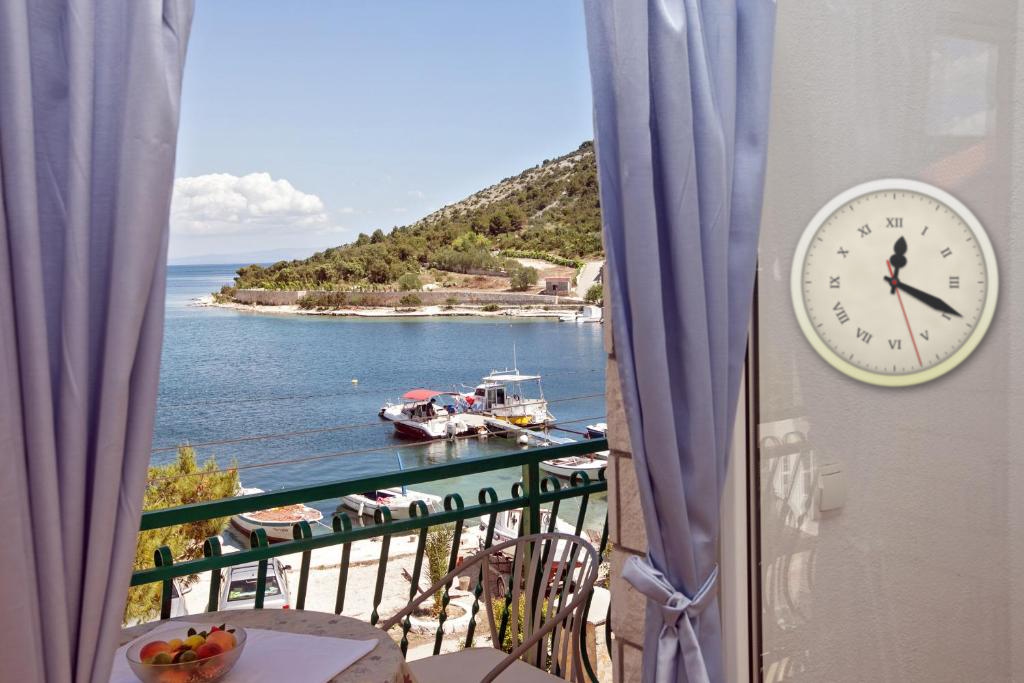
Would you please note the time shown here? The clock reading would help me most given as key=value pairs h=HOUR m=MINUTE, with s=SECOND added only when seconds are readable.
h=12 m=19 s=27
